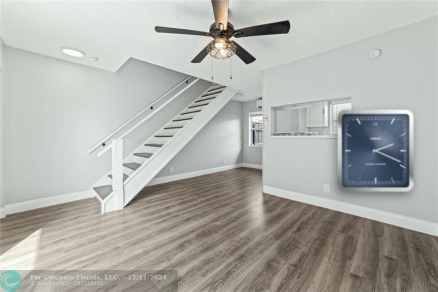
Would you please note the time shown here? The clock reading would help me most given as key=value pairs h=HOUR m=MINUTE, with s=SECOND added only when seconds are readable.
h=2 m=19
